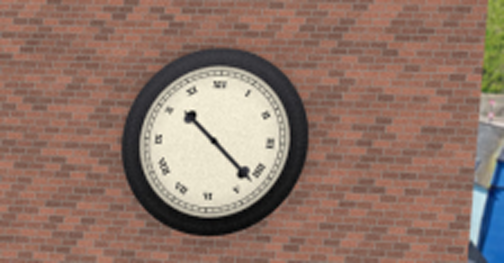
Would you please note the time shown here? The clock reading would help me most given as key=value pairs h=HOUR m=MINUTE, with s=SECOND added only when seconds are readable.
h=10 m=22
